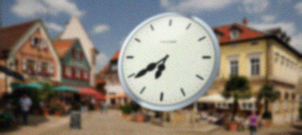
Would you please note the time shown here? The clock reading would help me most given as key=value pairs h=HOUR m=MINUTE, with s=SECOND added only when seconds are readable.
h=6 m=39
